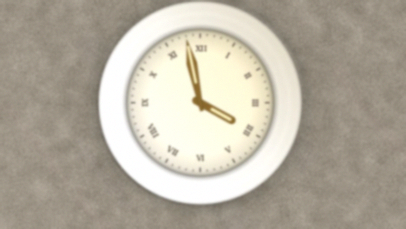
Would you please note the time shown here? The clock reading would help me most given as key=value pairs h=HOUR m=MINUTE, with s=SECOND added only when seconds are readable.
h=3 m=58
